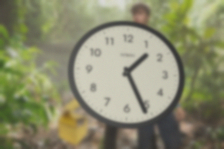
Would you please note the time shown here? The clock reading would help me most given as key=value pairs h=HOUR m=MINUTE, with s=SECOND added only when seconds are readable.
h=1 m=26
